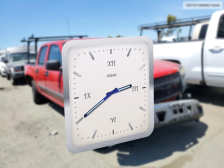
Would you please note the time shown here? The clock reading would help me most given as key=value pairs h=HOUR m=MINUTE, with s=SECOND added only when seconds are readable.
h=2 m=40
